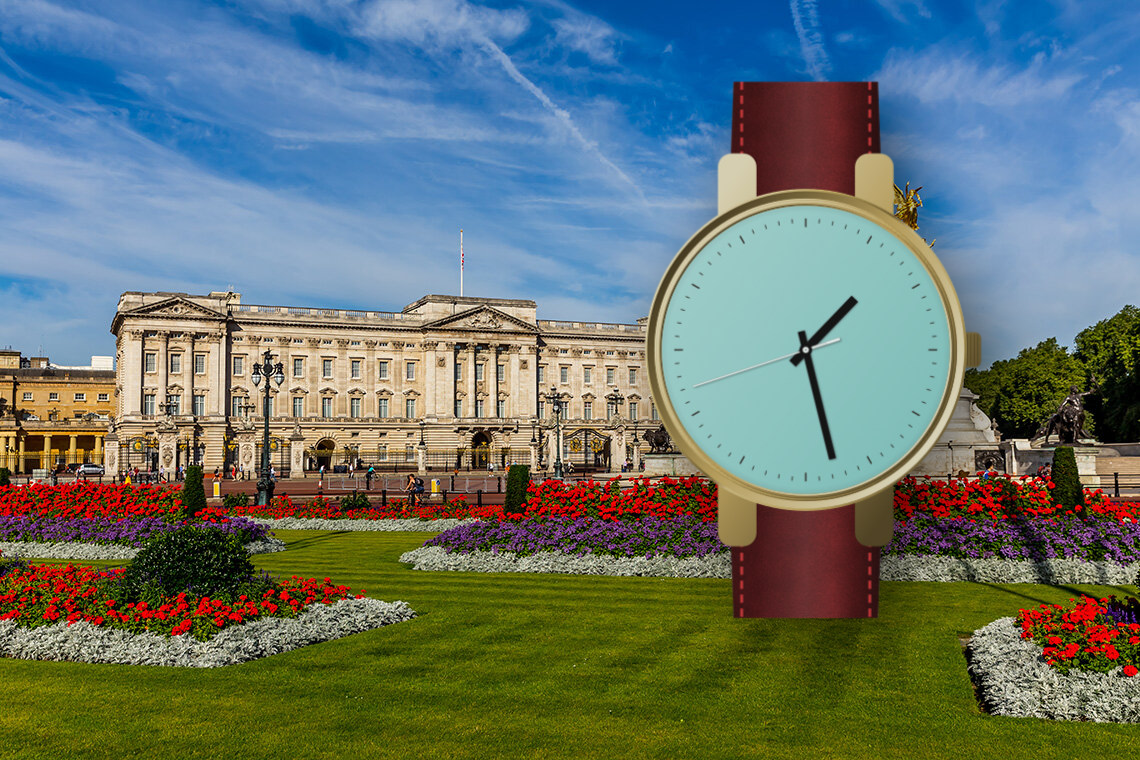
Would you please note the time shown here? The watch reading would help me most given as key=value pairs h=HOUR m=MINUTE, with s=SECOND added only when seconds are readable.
h=1 m=27 s=42
